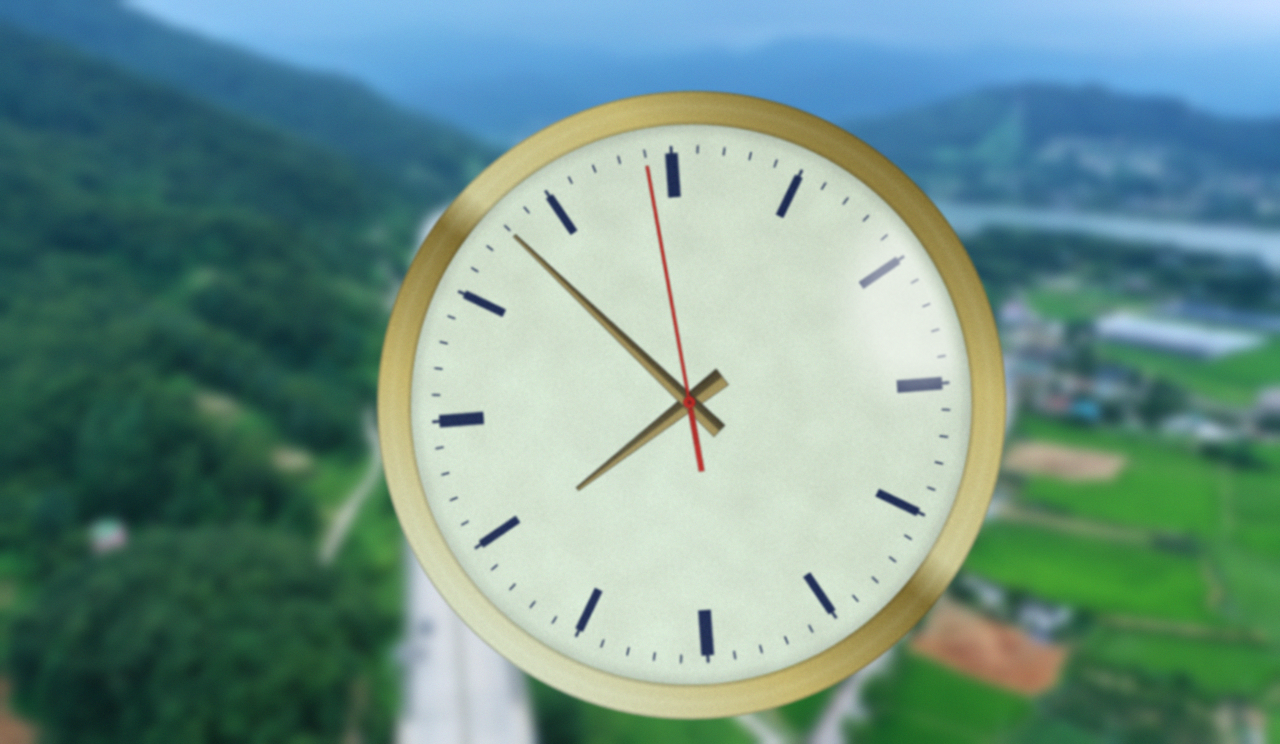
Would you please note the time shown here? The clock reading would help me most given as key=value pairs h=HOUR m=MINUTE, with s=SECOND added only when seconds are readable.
h=7 m=52 s=59
